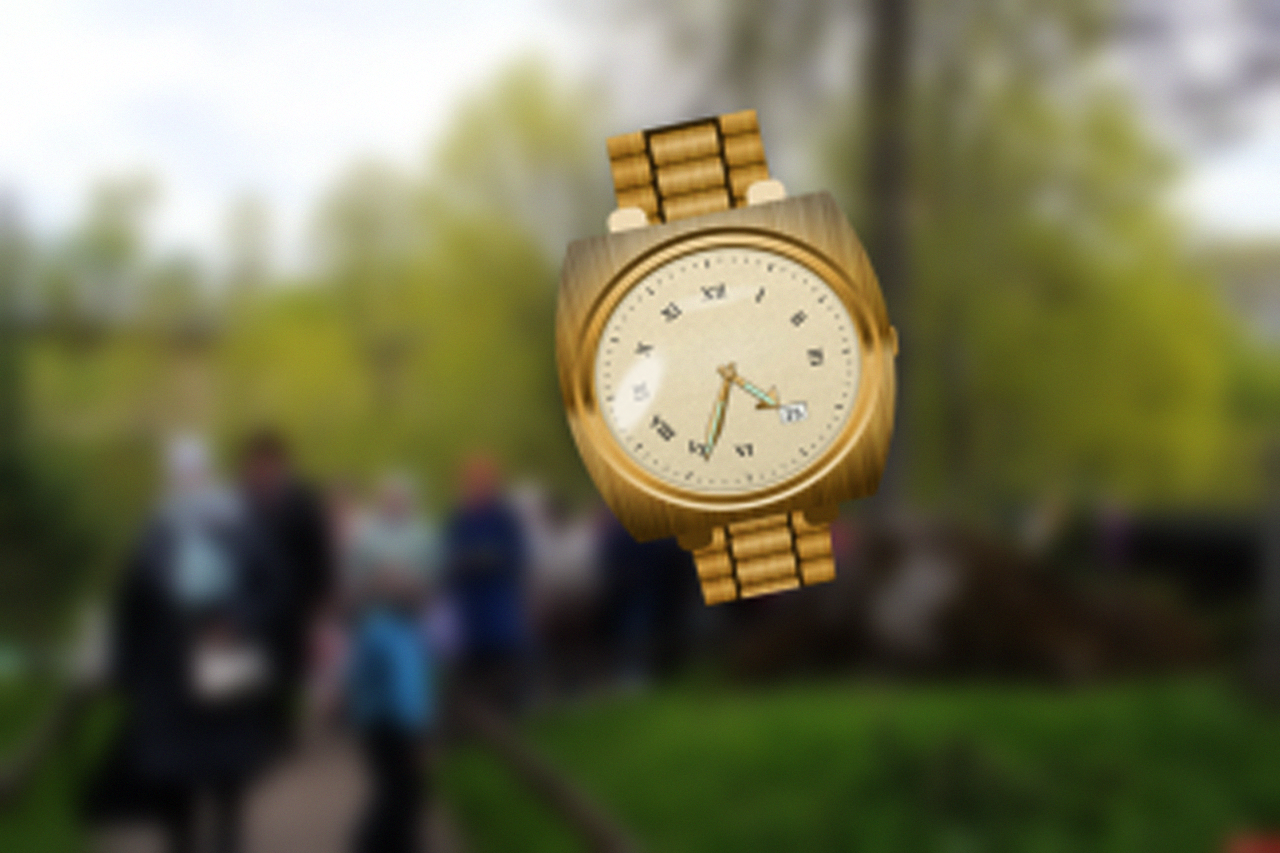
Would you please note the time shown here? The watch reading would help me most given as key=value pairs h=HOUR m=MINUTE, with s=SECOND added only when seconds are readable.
h=4 m=34
